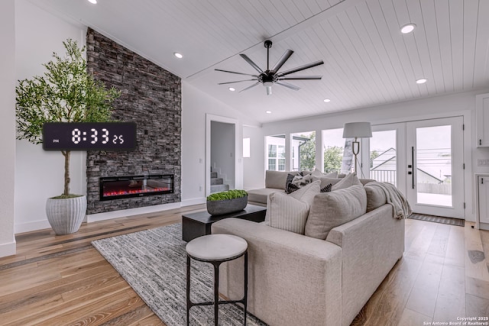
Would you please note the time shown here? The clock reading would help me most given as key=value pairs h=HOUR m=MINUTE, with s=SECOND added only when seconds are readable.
h=8 m=33 s=25
